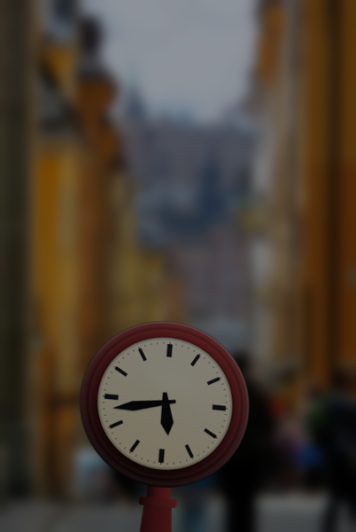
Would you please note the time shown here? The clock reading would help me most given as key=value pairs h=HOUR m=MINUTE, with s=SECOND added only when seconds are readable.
h=5 m=43
